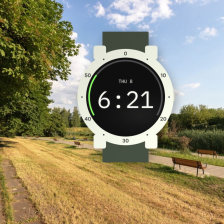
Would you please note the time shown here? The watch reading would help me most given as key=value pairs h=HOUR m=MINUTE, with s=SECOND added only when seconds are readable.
h=6 m=21
